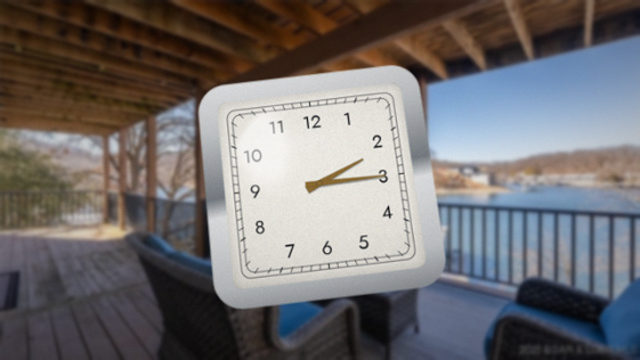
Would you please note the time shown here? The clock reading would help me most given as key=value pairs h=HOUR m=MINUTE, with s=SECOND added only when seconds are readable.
h=2 m=15
